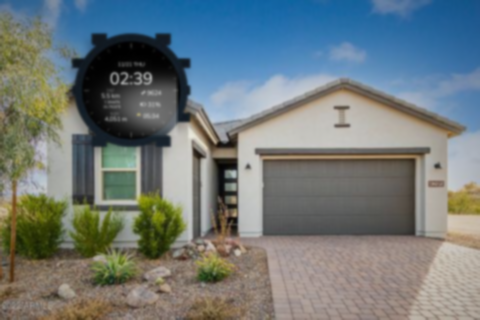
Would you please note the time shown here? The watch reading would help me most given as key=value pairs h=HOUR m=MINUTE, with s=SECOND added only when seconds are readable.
h=2 m=39
